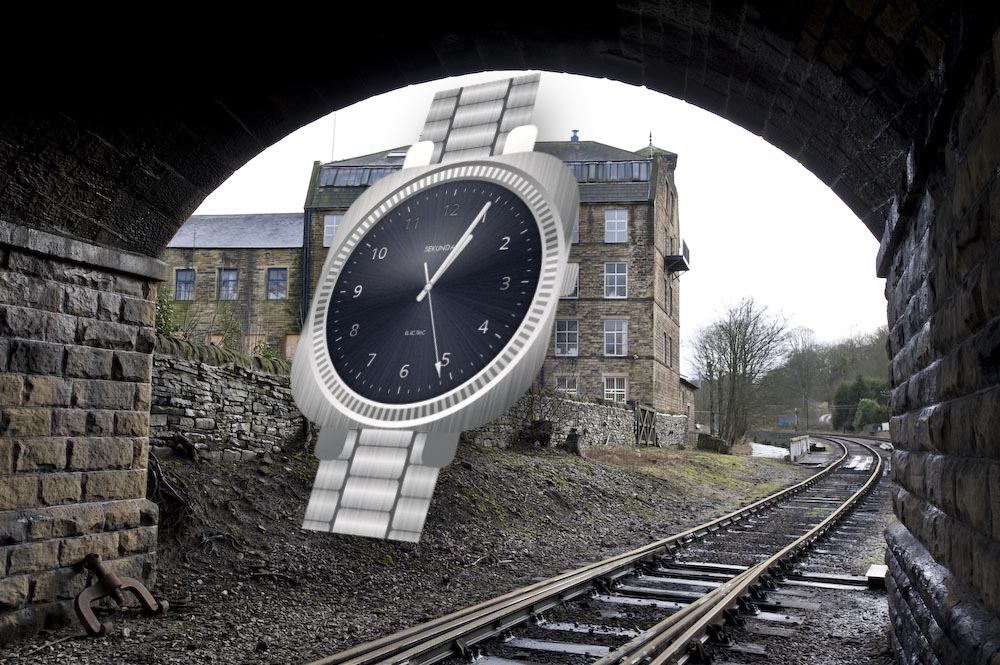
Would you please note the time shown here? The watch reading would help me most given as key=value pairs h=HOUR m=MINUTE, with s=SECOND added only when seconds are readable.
h=1 m=4 s=26
